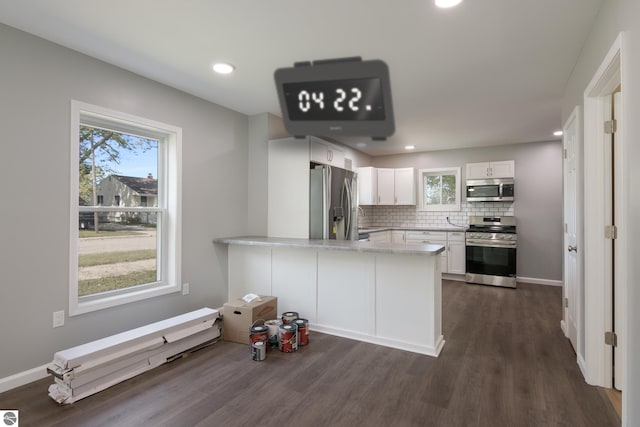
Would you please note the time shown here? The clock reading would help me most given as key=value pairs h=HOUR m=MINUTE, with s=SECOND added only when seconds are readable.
h=4 m=22
